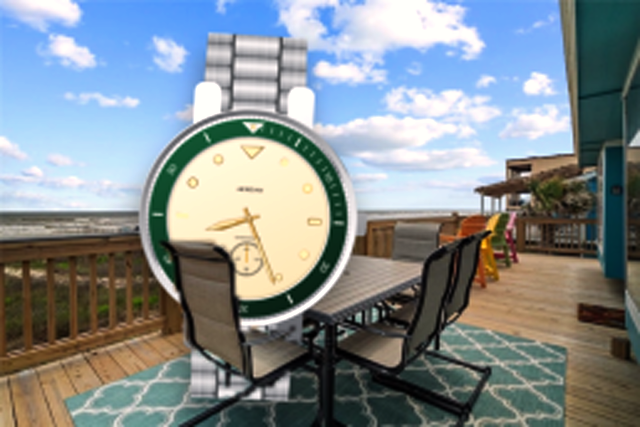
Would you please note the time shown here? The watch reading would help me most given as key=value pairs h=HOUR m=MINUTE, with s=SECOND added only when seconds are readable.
h=8 m=26
